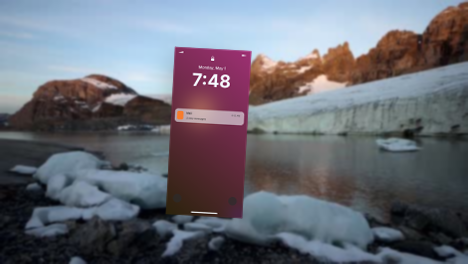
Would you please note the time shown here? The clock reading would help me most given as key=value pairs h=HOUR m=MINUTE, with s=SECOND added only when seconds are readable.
h=7 m=48
